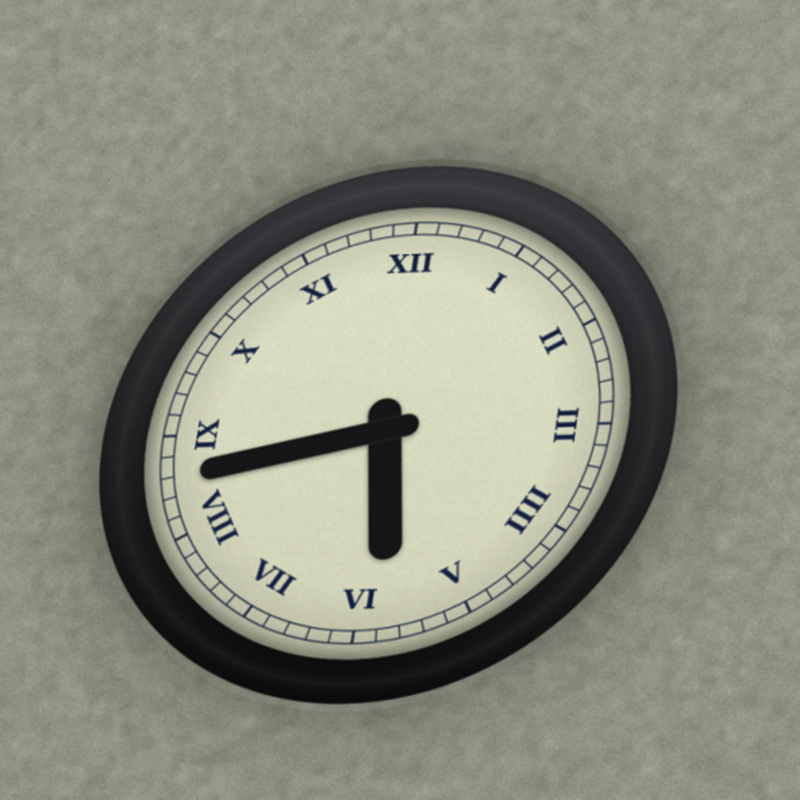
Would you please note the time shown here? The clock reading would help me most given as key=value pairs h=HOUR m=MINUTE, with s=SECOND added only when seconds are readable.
h=5 m=43
